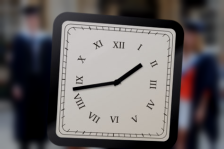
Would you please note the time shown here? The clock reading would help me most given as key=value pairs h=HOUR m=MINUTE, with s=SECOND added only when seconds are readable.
h=1 m=43
